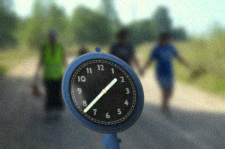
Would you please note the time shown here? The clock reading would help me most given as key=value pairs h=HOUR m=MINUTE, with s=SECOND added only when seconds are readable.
h=1 m=38
